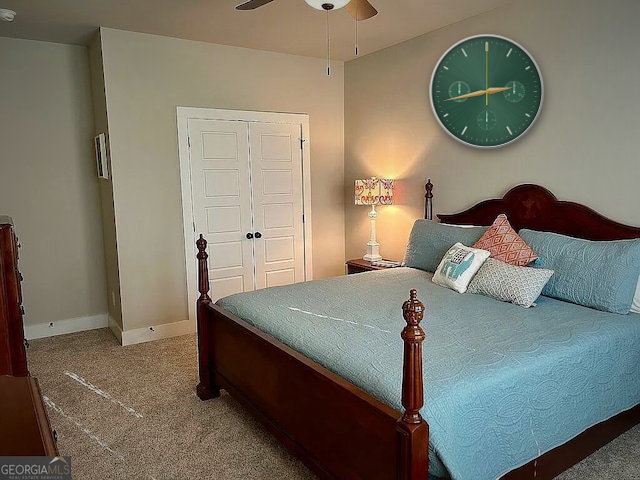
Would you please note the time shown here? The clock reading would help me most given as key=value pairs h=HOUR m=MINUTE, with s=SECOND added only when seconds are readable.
h=2 m=43
